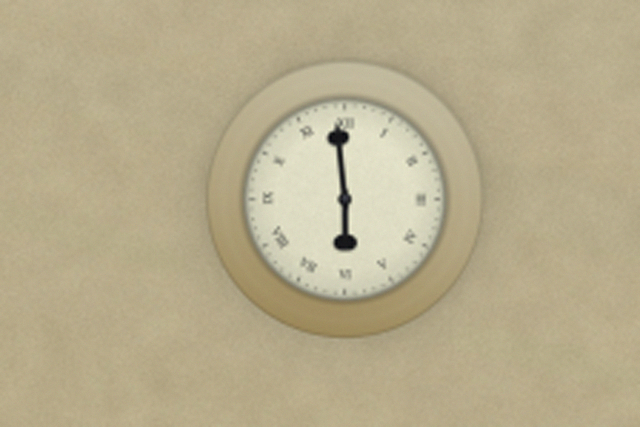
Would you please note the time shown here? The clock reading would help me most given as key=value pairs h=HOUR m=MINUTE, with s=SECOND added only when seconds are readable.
h=5 m=59
